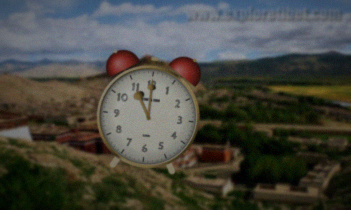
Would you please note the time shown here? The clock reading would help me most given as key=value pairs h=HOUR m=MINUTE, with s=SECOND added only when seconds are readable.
h=11 m=0
